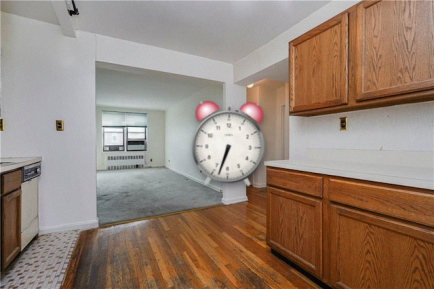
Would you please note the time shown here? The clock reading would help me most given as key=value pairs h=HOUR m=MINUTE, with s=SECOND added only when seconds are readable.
h=6 m=33
